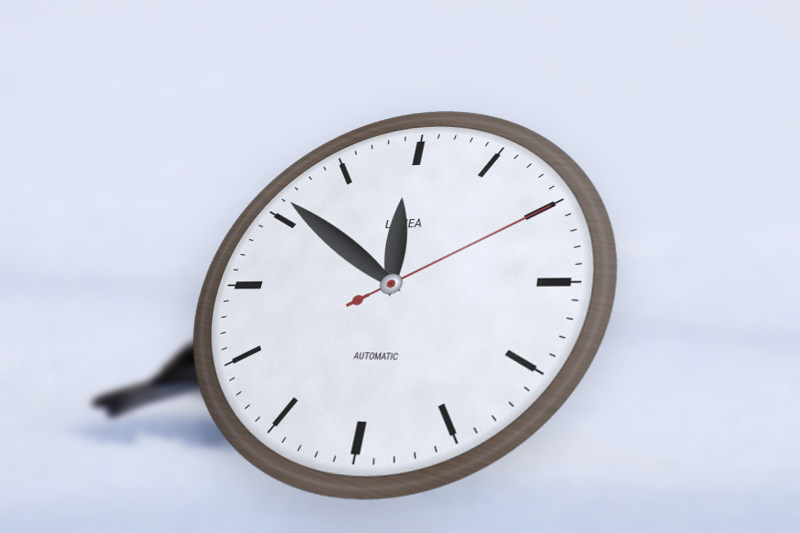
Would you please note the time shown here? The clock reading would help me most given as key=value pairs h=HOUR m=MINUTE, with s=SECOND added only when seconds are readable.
h=11 m=51 s=10
